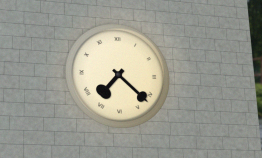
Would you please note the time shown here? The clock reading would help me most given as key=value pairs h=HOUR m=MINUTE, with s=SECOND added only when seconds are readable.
h=7 m=22
